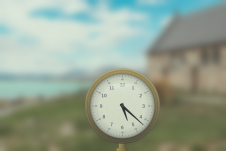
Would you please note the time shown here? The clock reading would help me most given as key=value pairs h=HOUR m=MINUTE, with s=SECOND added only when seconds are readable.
h=5 m=22
